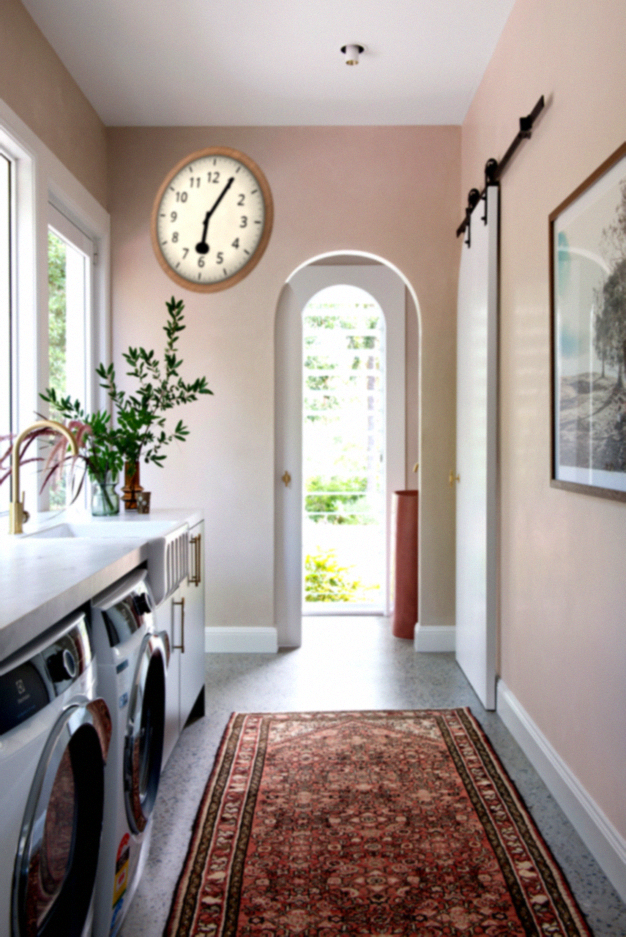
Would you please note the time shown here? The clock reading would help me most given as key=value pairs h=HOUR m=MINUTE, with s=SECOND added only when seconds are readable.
h=6 m=5
